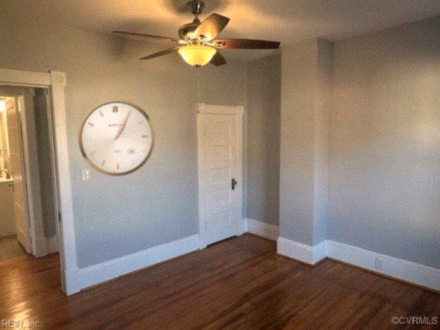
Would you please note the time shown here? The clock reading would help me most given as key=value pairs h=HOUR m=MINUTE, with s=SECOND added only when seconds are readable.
h=1 m=5
